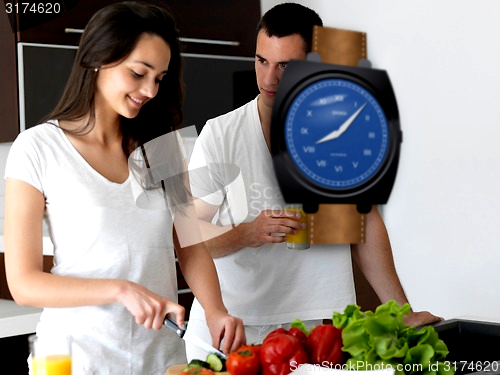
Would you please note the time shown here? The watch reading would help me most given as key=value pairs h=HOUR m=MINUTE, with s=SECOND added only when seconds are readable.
h=8 m=7
